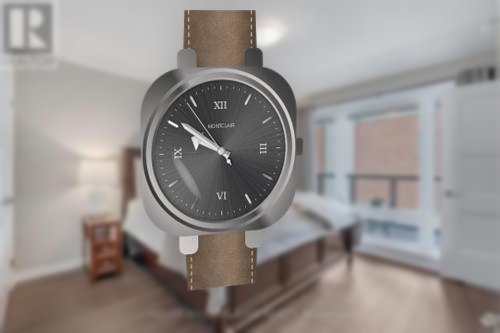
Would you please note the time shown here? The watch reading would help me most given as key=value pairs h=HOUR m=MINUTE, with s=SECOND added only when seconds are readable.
h=9 m=50 s=54
